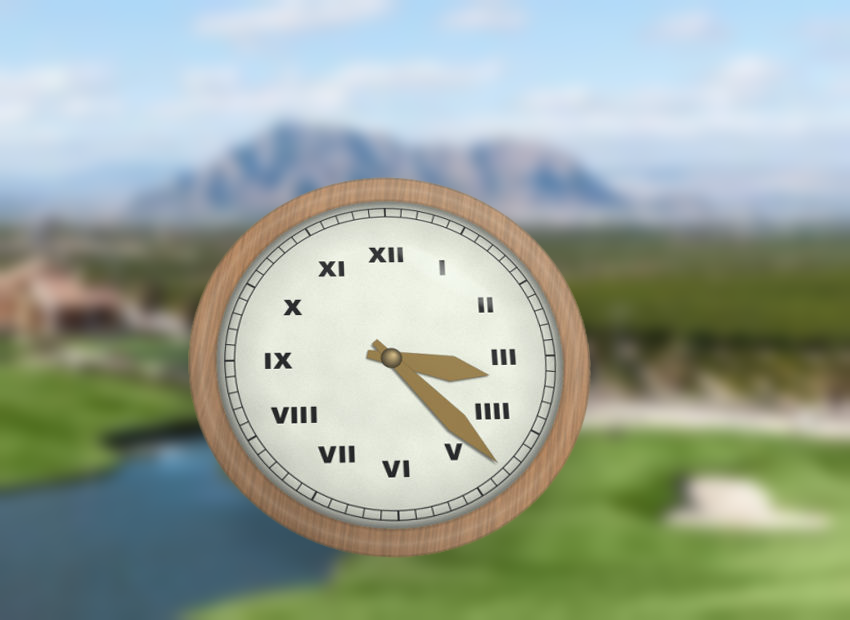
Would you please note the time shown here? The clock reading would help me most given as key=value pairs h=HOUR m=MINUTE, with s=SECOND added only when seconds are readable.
h=3 m=23
